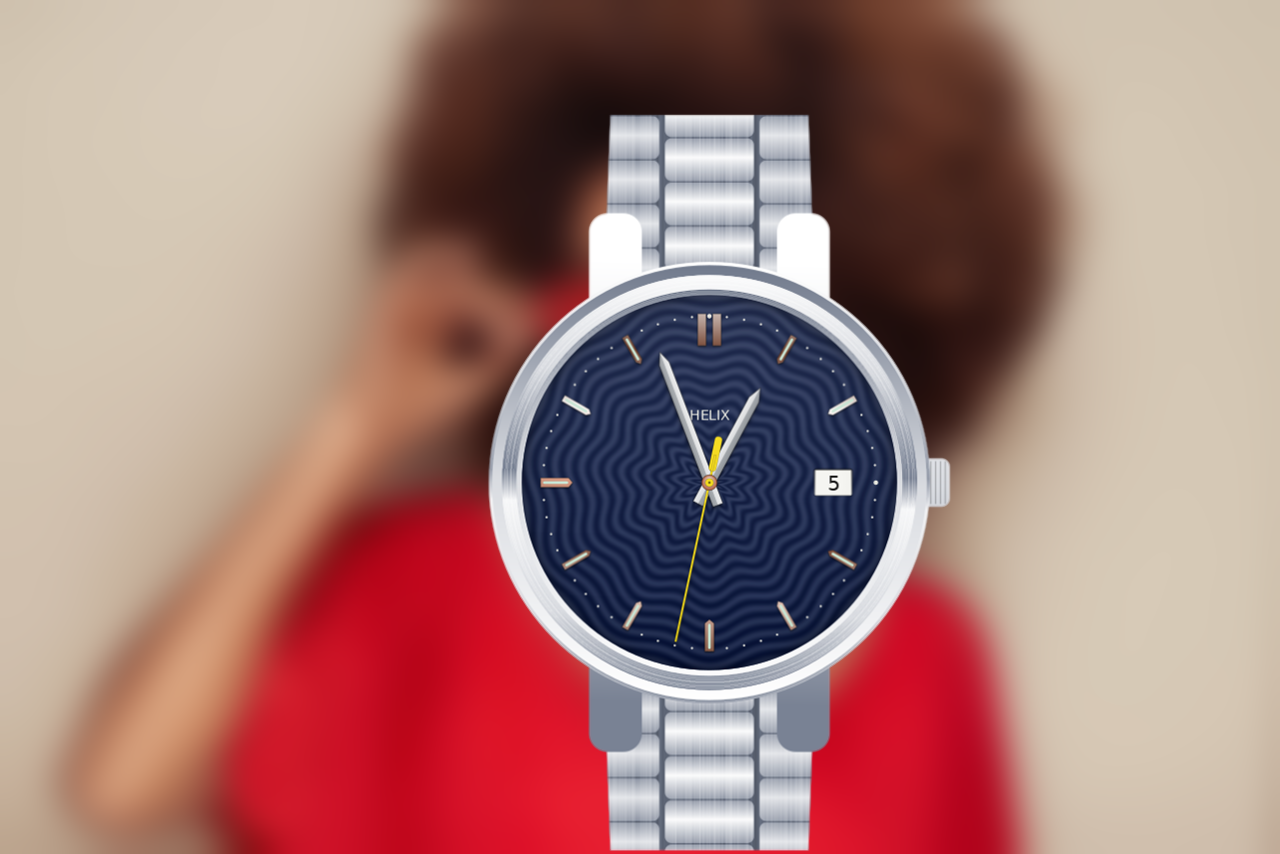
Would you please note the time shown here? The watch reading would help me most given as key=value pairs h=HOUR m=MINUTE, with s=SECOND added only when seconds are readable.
h=12 m=56 s=32
